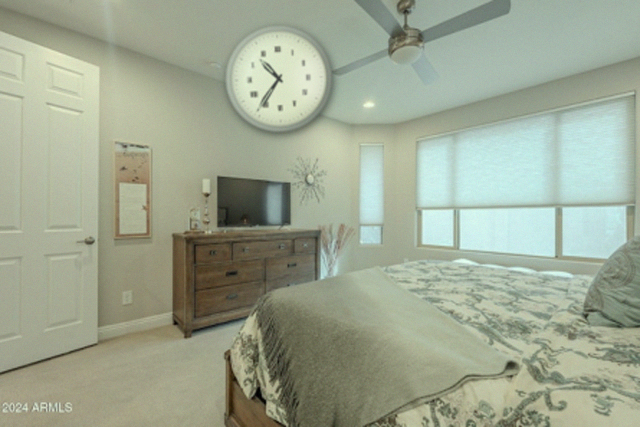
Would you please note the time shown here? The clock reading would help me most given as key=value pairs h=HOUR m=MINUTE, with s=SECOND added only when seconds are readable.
h=10 m=36
